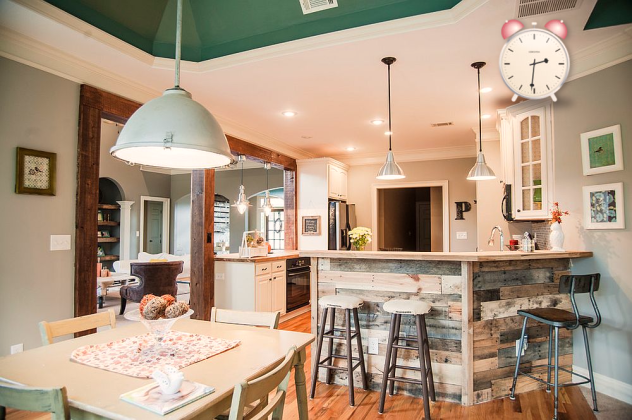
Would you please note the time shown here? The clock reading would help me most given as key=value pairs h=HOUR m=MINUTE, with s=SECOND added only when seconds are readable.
h=2 m=31
